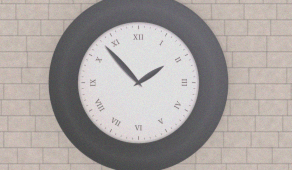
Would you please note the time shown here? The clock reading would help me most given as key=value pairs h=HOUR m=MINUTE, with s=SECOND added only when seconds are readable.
h=1 m=53
